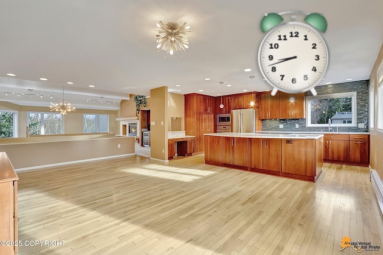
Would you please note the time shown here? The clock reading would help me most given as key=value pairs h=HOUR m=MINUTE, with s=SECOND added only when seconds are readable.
h=8 m=42
